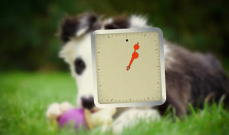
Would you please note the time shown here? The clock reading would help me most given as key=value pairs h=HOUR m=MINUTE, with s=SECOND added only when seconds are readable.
h=1 m=4
